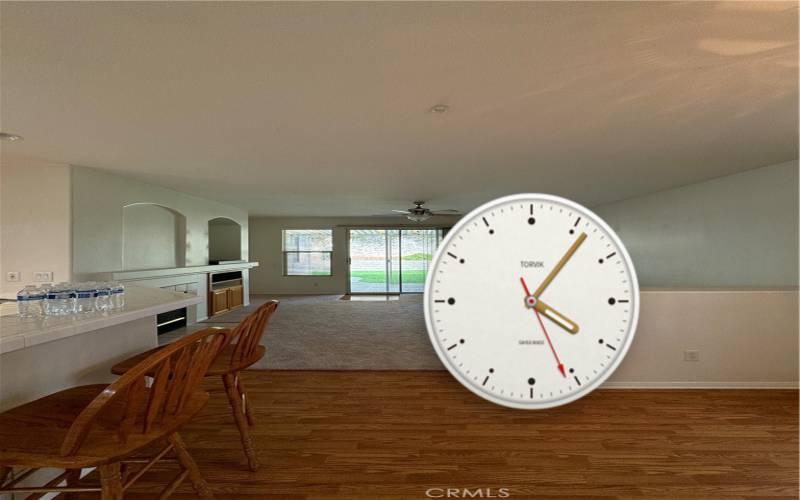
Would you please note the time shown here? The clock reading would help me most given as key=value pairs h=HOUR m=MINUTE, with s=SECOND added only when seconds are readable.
h=4 m=6 s=26
